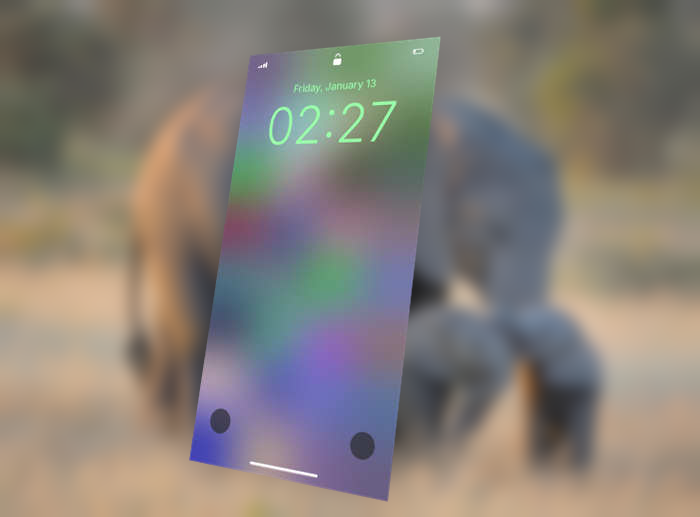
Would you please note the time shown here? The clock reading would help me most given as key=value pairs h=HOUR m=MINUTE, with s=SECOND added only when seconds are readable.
h=2 m=27
